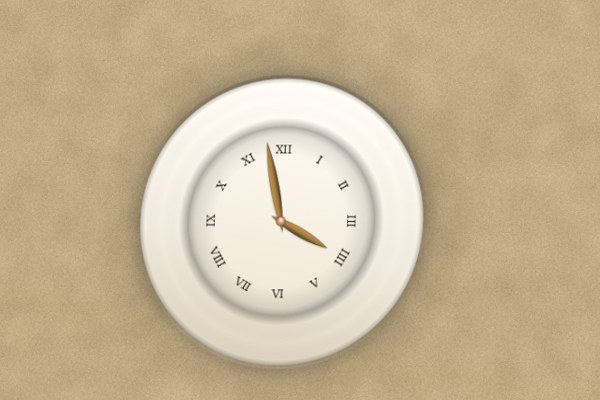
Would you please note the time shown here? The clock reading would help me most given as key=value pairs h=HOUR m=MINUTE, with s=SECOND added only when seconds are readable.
h=3 m=58
